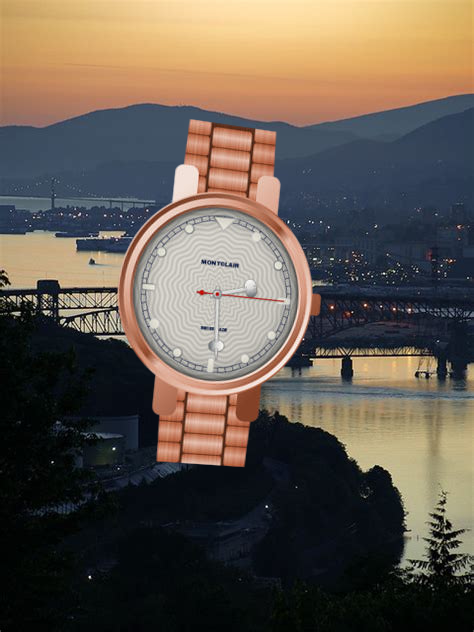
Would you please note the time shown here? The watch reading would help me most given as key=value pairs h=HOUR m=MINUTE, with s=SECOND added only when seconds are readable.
h=2 m=29 s=15
